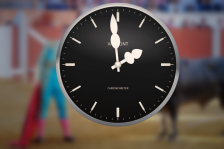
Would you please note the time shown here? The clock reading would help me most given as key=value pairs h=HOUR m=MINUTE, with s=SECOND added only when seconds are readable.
h=1 m=59
